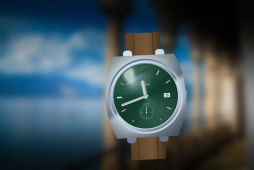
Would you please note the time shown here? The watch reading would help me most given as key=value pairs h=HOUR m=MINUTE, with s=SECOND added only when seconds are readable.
h=11 m=42
